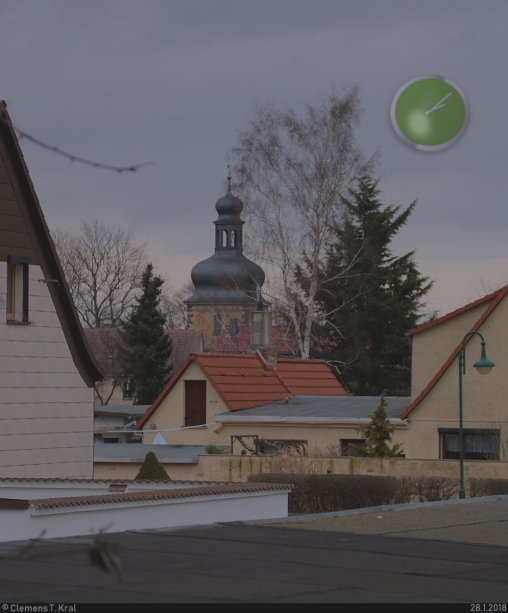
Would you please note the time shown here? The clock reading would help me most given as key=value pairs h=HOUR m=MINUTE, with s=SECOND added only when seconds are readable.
h=2 m=8
